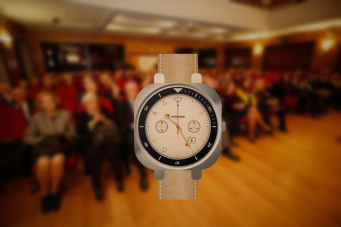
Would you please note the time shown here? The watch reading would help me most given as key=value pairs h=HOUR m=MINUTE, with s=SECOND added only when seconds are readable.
h=10 m=25
